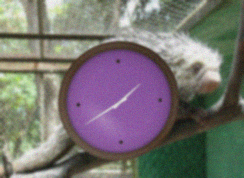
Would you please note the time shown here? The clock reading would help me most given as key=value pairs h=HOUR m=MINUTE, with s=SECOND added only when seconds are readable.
h=1 m=40
